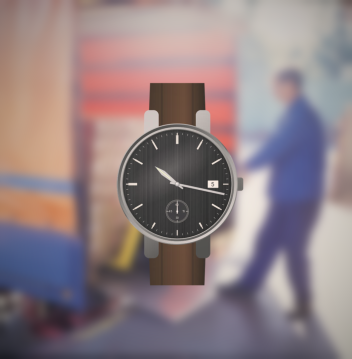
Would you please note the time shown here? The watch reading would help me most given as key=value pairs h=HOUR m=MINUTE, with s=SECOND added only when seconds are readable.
h=10 m=17
